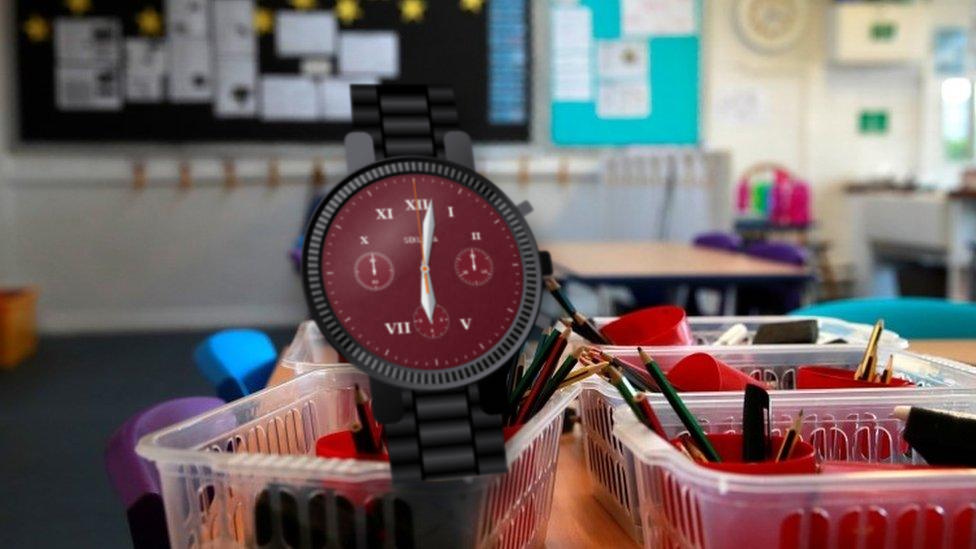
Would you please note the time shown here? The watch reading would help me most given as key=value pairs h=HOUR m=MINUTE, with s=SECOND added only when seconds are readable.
h=6 m=2
